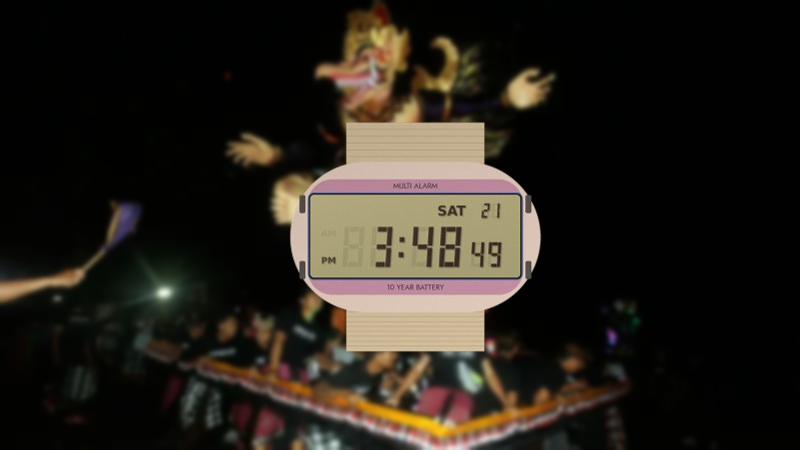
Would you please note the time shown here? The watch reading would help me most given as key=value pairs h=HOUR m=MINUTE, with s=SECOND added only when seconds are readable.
h=3 m=48 s=49
